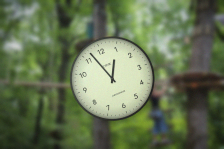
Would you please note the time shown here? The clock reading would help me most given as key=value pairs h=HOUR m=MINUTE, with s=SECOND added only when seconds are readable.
h=12 m=57
